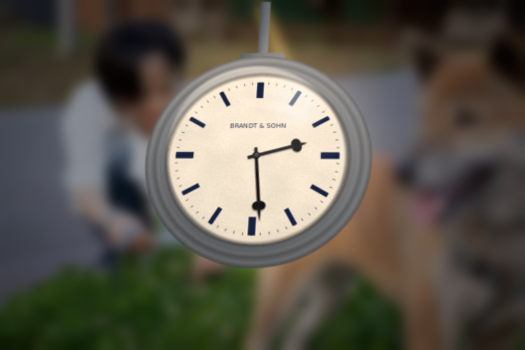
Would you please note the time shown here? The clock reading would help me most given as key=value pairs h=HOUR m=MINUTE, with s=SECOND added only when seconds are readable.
h=2 m=29
